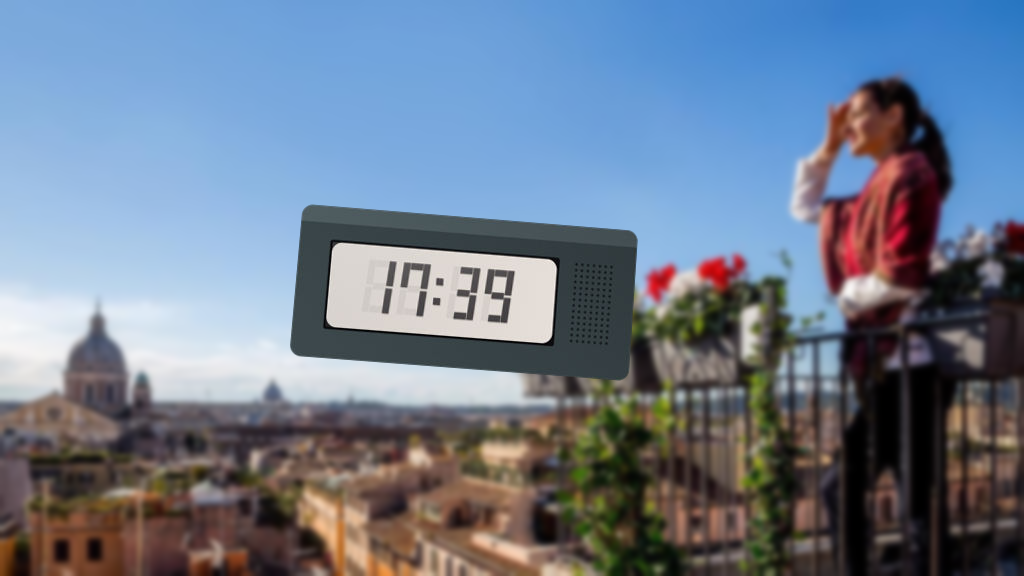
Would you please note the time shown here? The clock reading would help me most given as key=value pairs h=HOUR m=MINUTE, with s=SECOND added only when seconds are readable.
h=17 m=39
